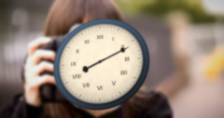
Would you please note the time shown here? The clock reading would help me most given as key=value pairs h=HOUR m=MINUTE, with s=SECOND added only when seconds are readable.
h=8 m=11
